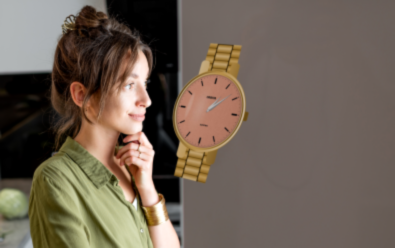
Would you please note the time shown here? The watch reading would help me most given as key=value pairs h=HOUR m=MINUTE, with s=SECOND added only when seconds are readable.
h=1 m=8
